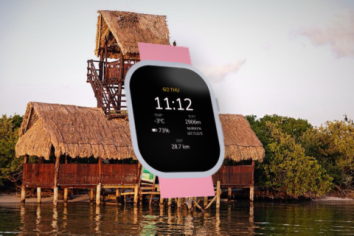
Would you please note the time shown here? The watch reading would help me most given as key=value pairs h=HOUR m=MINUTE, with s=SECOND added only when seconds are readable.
h=11 m=12
